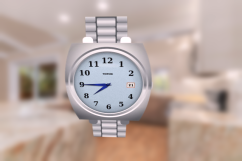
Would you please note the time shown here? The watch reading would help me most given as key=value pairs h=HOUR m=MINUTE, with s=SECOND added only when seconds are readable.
h=7 m=45
